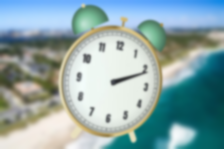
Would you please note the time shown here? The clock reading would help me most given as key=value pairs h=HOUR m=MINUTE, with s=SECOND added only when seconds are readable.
h=2 m=11
